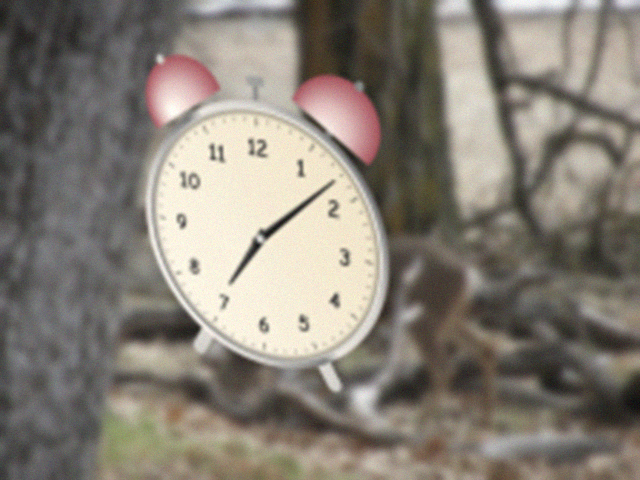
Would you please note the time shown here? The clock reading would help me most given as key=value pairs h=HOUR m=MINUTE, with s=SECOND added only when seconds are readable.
h=7 m=8
